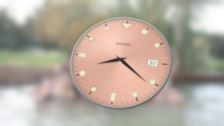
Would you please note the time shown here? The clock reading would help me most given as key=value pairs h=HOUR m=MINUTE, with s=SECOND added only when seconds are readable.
h=8 m=21
